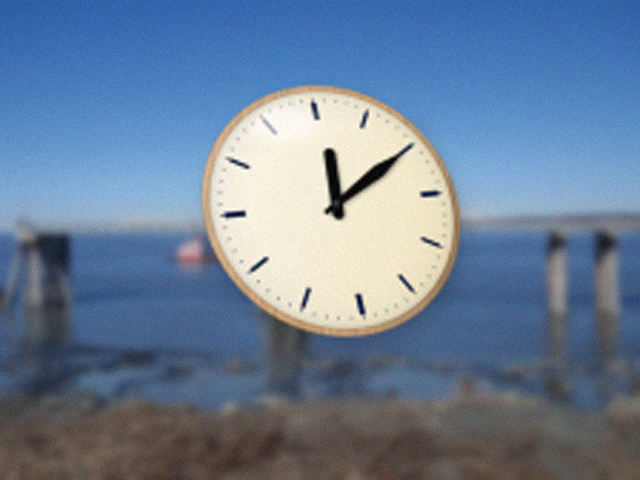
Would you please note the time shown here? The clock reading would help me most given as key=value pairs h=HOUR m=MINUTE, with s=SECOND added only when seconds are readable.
h=12 m=10
